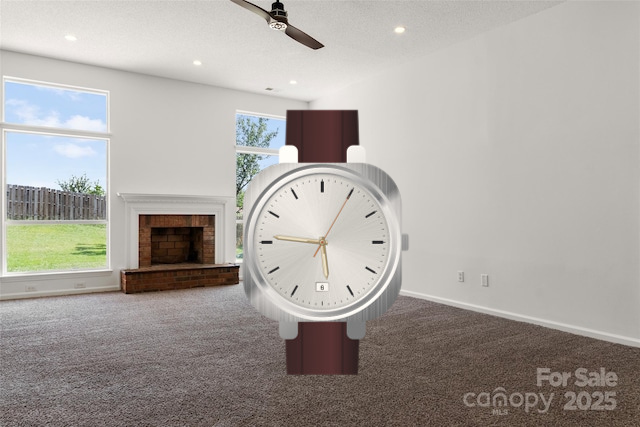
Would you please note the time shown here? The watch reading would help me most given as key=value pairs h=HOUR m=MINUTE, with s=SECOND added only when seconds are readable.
h=5 m=46 s=5
